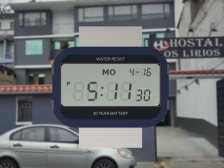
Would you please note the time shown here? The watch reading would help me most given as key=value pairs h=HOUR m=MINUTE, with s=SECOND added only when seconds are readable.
h=5 m=11 s=30
